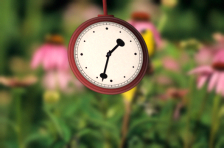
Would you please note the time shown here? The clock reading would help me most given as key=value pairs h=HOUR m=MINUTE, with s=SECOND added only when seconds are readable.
h=1 m=33
